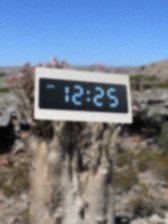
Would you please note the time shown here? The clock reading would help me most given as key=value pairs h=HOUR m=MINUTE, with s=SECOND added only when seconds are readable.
h=12 m=25
